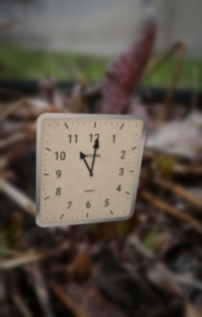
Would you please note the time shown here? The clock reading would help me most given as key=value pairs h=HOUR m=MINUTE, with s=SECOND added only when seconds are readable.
h=11 m=1
